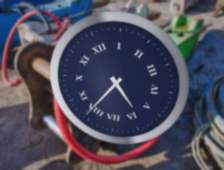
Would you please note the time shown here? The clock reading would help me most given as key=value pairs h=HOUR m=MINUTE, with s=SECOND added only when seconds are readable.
h=5 m=41
